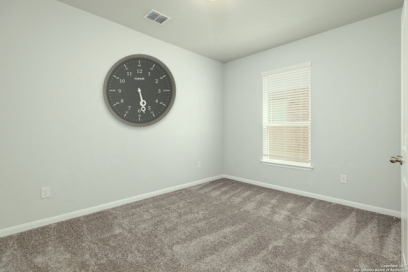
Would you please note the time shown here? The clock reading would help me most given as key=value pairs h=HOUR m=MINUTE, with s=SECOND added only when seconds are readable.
h=5 m=28
